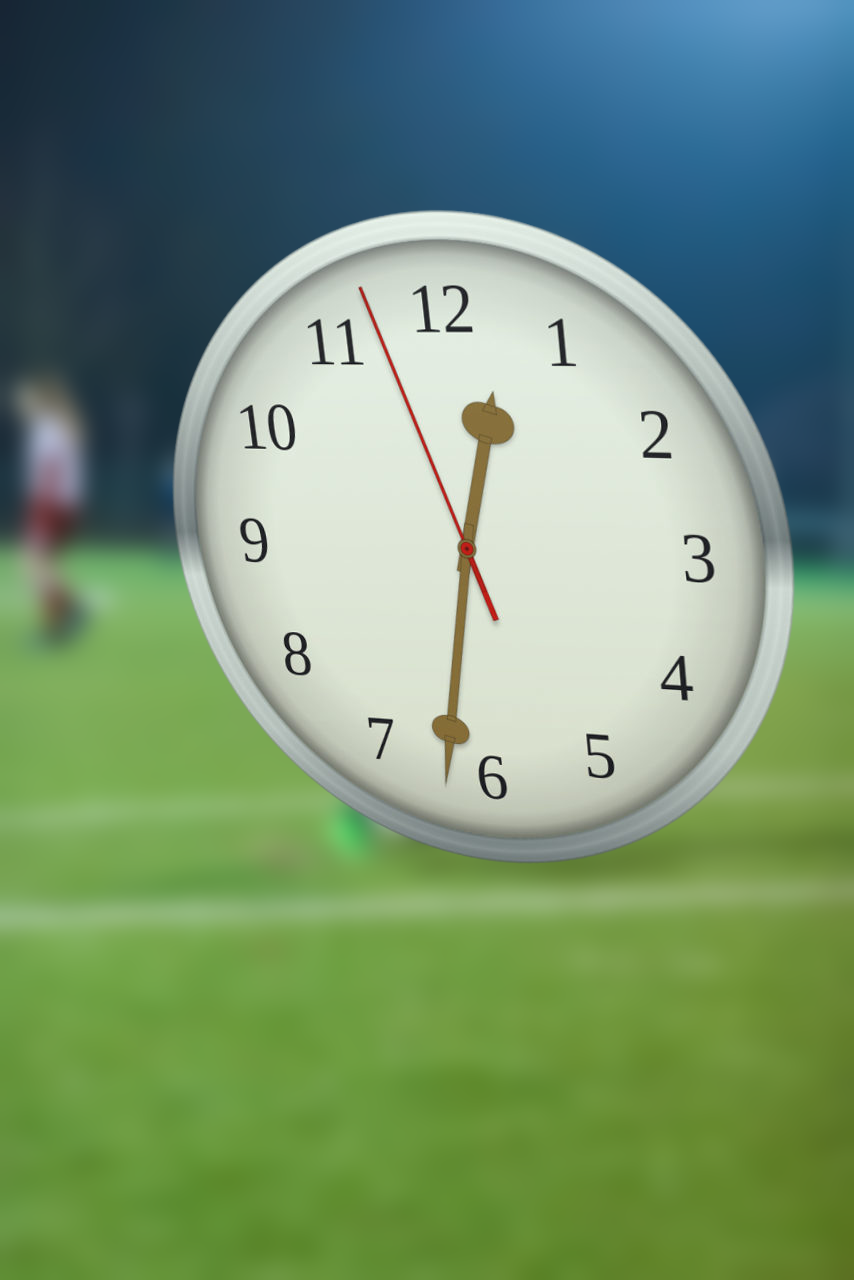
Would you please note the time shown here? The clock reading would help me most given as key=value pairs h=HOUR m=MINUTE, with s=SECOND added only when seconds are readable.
h=12 m=31 s=57
